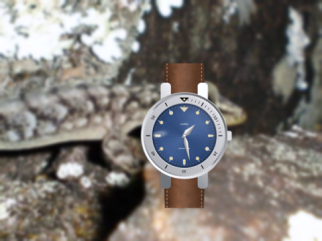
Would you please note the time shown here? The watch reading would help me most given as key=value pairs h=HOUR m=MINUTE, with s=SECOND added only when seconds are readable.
h=1 m=28
